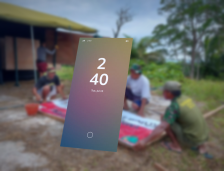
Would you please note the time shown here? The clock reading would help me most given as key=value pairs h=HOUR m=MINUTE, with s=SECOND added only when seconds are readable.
h=2 m=40
